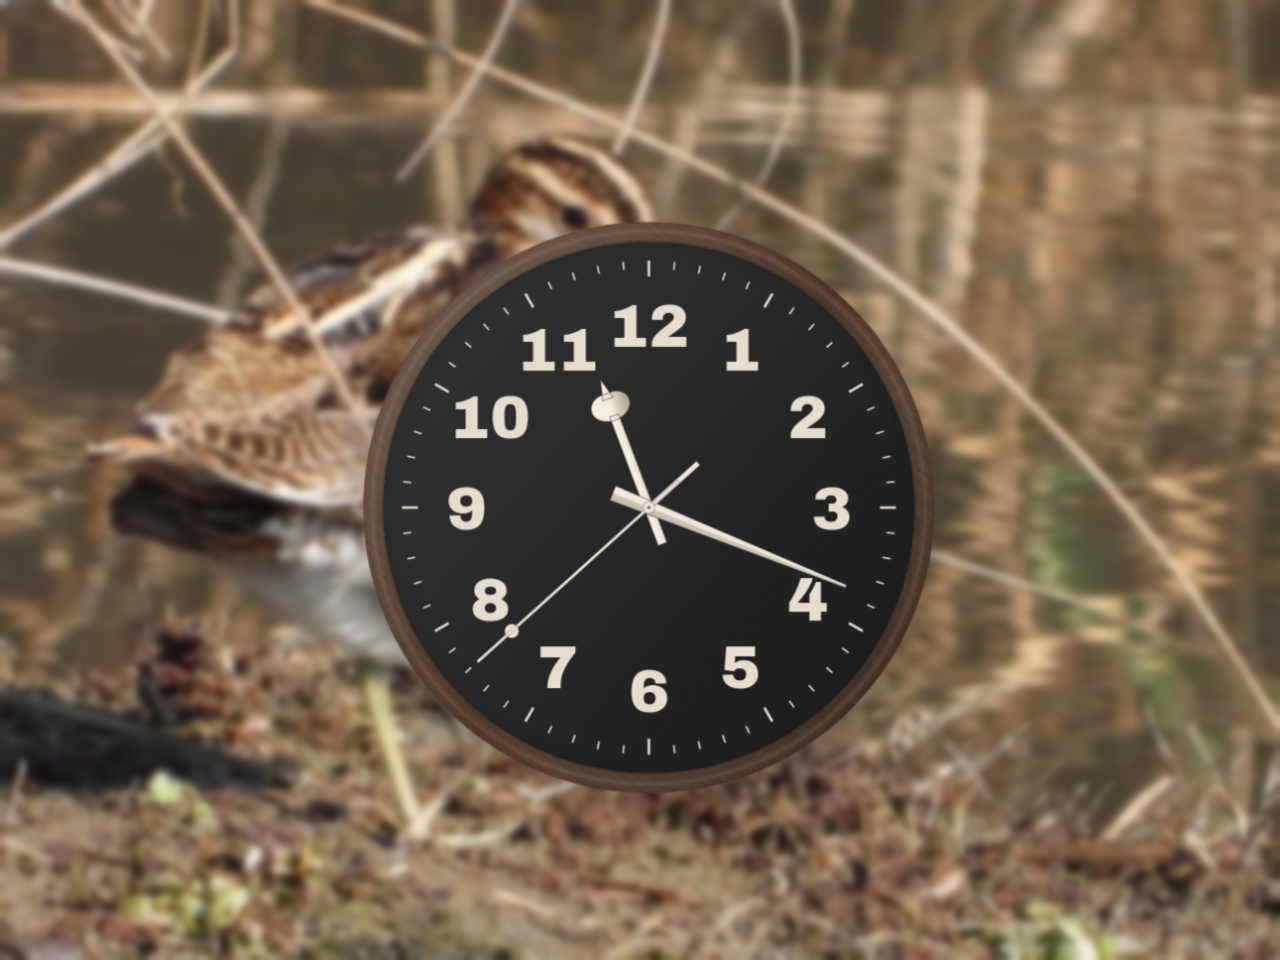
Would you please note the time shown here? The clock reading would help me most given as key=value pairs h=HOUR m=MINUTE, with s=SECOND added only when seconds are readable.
h=11 m=18 s=38
